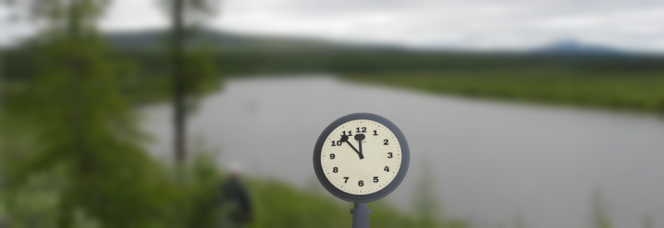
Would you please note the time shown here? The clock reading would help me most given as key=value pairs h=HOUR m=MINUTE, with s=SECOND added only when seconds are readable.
h=11 m=53
